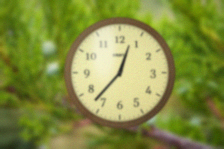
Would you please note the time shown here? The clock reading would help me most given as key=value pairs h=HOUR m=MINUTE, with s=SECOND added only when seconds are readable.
h=12 m=37
